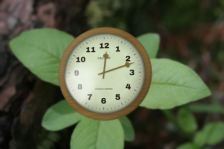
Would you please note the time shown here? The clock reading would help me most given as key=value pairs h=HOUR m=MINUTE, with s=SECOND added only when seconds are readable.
h=12 m=12
